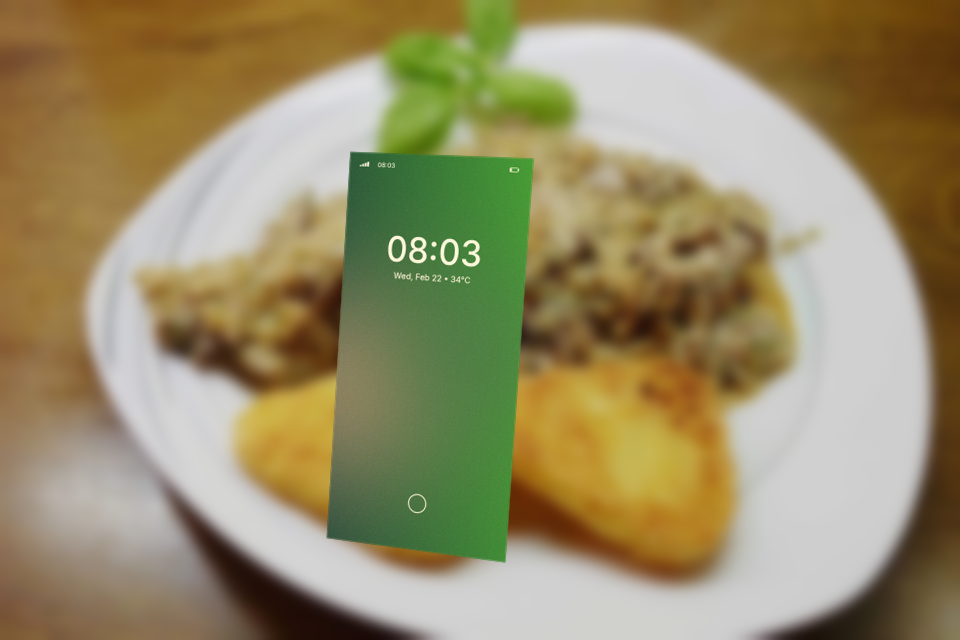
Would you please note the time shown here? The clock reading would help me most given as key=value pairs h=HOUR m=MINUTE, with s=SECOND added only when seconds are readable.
h=8 m=3
